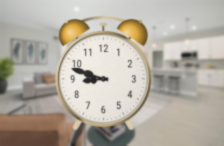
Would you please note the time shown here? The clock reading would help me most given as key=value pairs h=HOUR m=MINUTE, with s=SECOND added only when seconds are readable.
h=8 m=48
